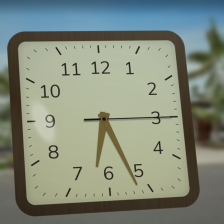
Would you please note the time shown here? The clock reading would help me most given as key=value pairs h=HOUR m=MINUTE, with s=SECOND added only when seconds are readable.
h=6 m=26 s=15
